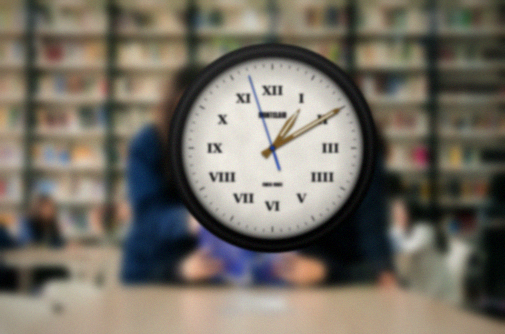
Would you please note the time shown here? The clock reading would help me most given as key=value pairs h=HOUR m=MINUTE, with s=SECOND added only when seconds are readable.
h=1 m=9 s=57
